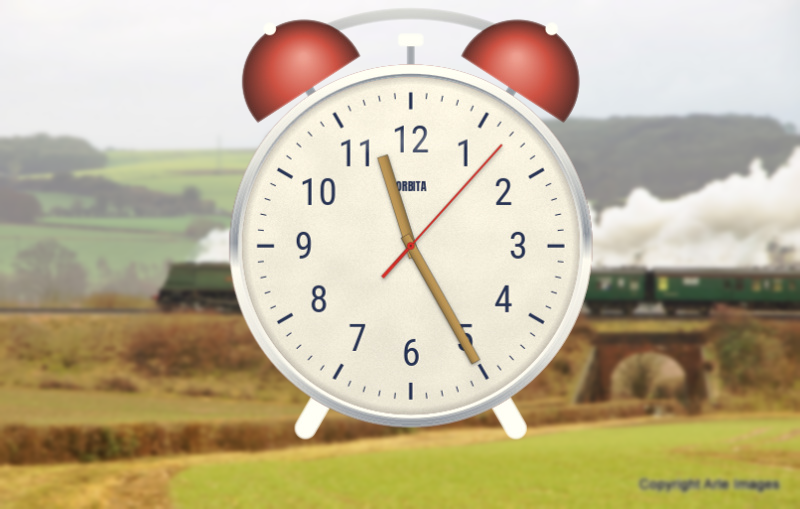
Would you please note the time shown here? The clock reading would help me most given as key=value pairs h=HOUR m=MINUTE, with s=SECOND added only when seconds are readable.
h=11 m=25 s=7
